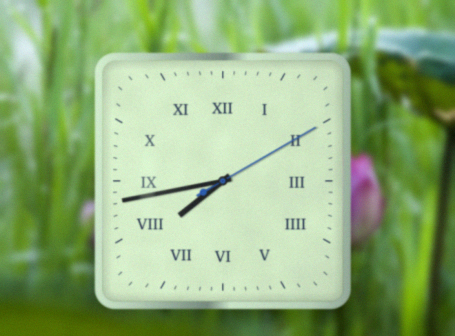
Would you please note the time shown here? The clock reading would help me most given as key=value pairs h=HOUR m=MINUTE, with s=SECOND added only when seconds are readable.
h=7 m=43 s=10
